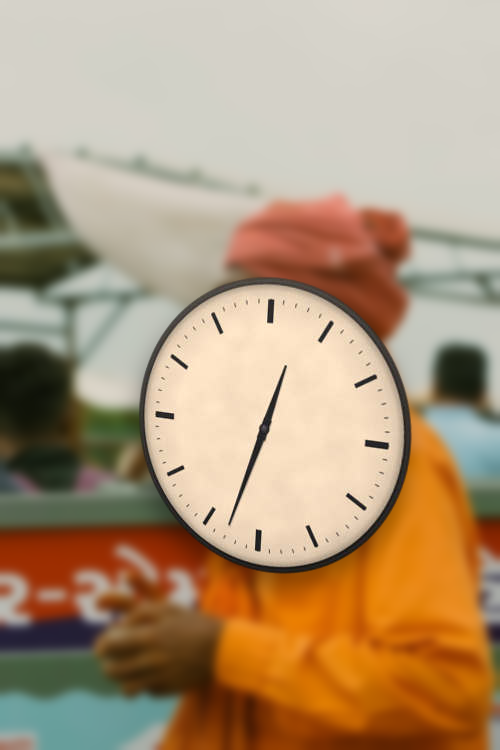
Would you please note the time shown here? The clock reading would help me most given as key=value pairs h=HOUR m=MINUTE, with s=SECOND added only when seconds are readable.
h=12 m=33
